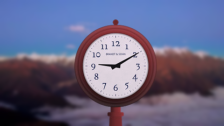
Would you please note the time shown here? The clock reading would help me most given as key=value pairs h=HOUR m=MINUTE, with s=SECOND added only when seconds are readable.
h=9 m=10
